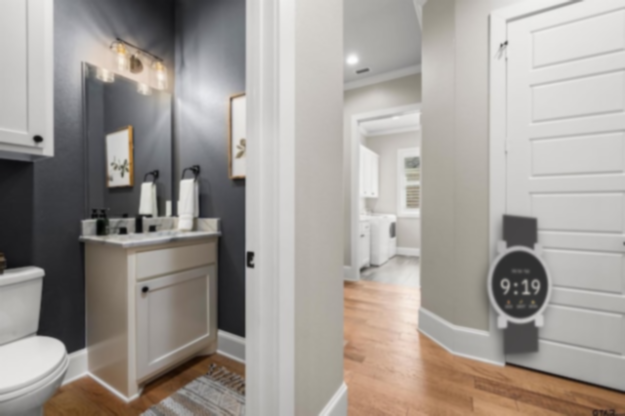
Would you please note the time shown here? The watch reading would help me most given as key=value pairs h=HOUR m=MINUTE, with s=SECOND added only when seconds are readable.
h=9 m=19
